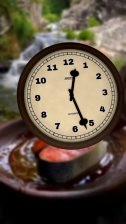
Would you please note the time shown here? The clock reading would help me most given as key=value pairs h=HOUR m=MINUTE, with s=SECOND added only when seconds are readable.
h=12 m=27
